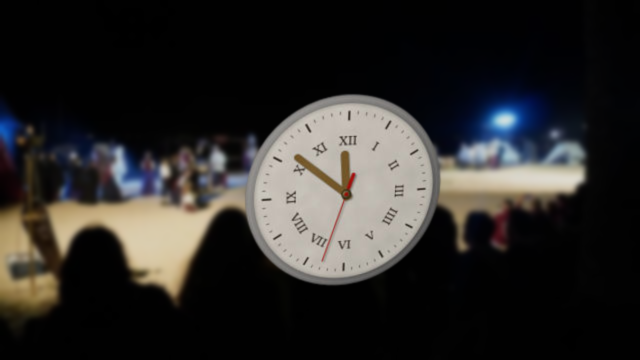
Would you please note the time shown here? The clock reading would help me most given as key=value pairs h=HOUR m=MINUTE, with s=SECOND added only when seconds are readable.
h=11 m=51 s=33
